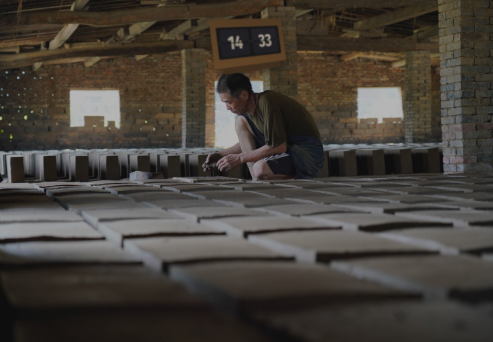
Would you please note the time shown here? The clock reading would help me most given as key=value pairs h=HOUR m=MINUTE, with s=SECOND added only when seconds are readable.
h=14 m=33
